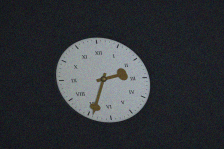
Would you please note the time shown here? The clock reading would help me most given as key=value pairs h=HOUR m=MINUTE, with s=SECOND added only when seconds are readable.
h=2 m=34
